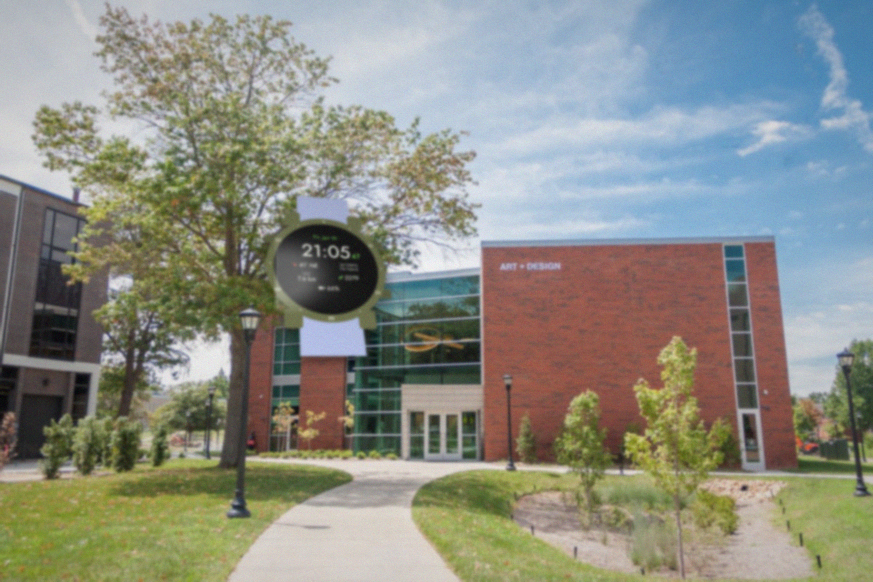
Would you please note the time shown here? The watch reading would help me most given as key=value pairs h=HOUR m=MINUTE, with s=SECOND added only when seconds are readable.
h=21 m=5
